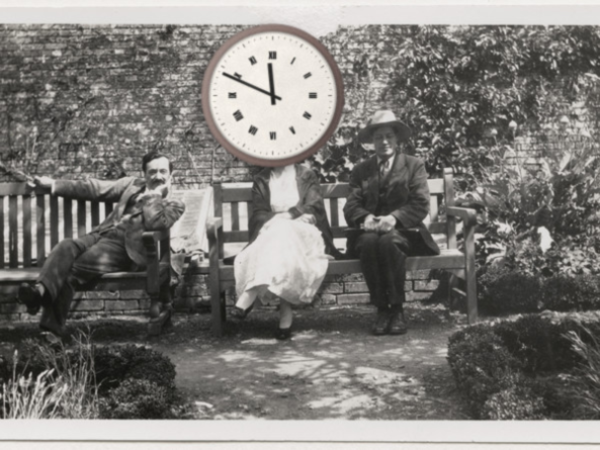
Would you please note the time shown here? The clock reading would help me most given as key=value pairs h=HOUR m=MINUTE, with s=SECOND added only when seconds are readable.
h=11 m=49
